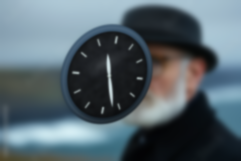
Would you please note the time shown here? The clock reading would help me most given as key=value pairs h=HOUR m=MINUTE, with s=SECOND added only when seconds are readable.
h=11 m=27
